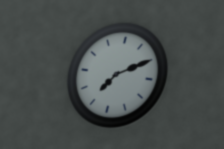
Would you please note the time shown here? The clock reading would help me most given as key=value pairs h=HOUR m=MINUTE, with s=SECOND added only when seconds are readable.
h=7 m=10
